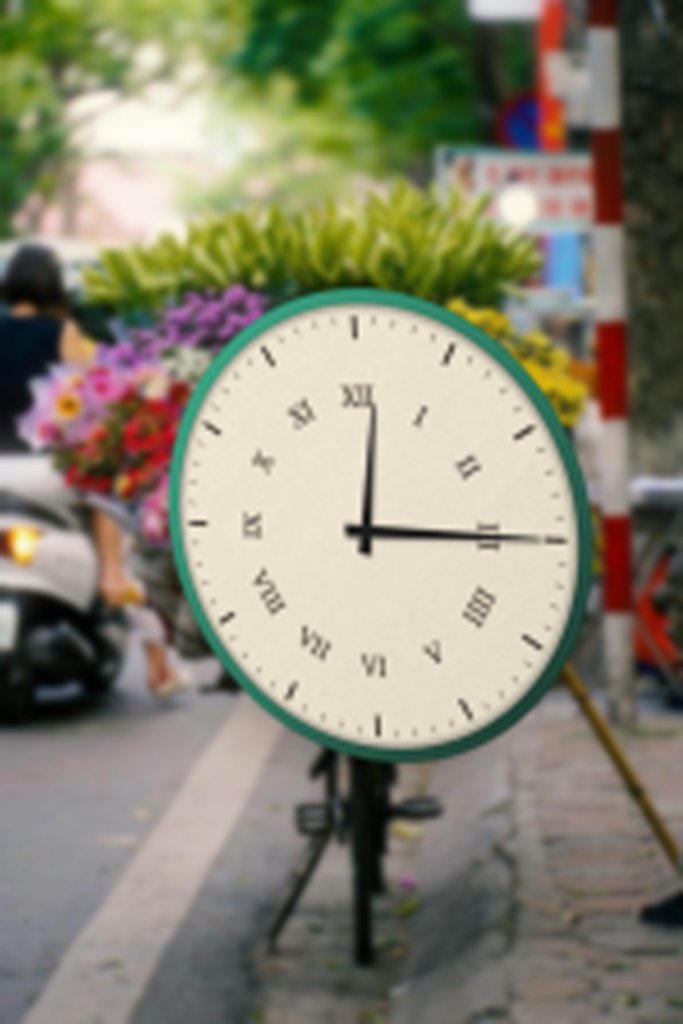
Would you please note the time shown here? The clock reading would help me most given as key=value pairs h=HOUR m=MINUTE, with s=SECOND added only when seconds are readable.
h=12 m=15
